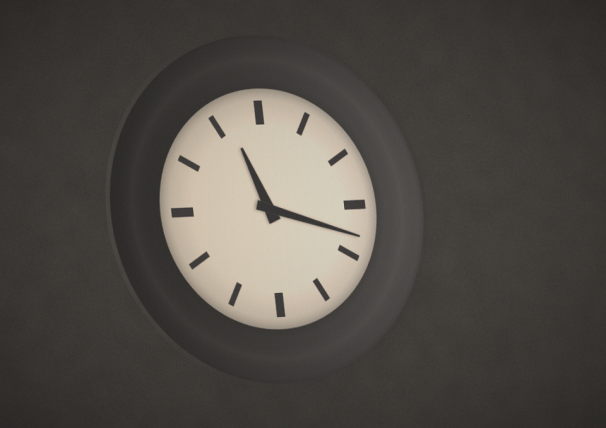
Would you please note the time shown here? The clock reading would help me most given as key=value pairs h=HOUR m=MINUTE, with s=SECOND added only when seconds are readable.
h=11 m=18
